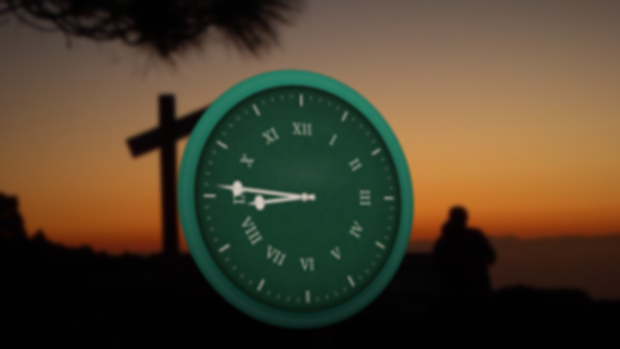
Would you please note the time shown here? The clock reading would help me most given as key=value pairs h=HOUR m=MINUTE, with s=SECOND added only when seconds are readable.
h=8 m=46
